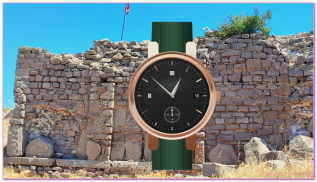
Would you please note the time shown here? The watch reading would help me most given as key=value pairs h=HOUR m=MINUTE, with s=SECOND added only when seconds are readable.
h=12 m=52
